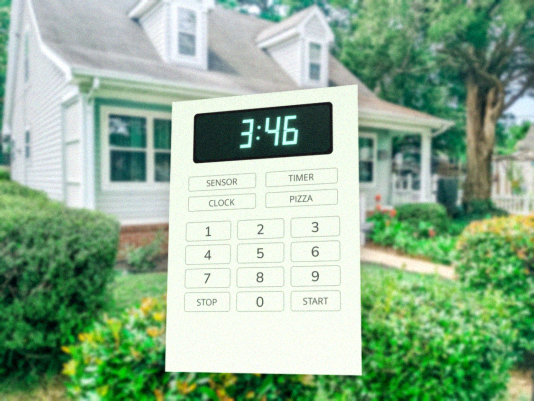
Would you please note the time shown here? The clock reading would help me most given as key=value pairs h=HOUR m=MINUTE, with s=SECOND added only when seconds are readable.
h=3 m=46
